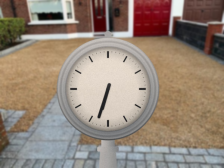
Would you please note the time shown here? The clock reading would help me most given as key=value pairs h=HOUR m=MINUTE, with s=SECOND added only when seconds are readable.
h=6 m=33
